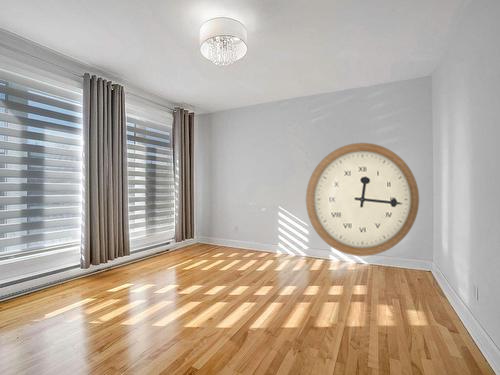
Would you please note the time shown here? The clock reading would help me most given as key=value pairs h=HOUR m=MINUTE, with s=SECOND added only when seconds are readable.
h=12 m=16
